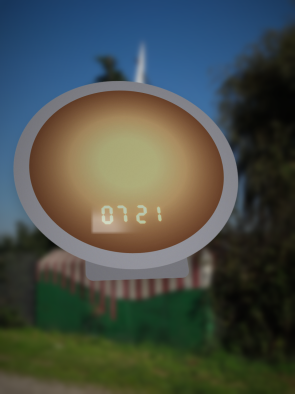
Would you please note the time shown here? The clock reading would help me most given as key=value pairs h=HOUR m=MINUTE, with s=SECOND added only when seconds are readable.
h=7 m=21
